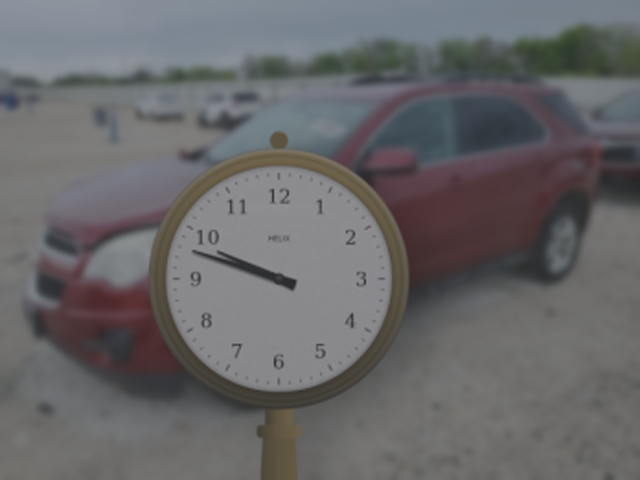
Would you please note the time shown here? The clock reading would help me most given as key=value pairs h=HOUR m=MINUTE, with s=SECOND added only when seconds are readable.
h=9 m=48
